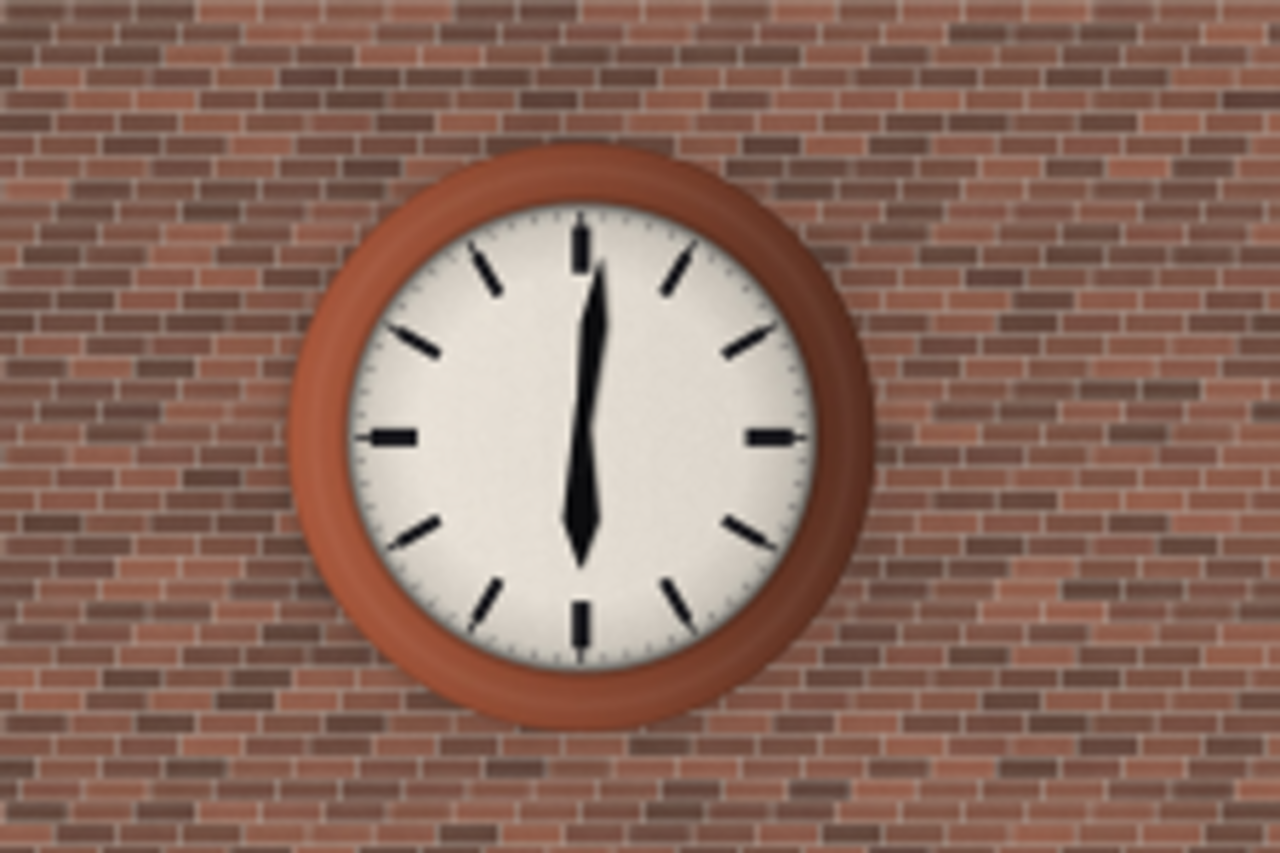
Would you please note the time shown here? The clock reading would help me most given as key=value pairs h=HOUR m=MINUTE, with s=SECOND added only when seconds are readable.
h=6 m=1
